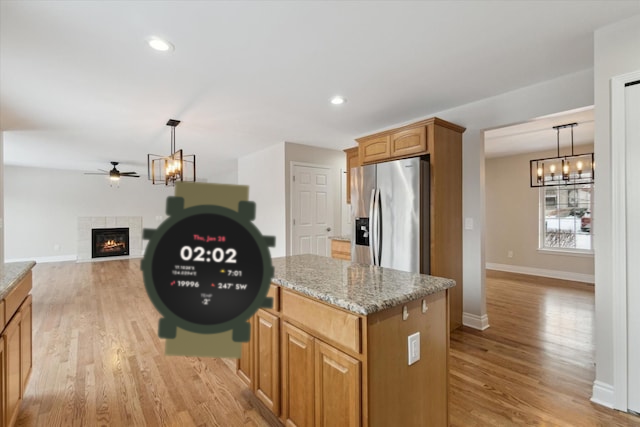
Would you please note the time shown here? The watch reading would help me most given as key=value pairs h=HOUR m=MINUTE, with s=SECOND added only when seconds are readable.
h=2 m=2
